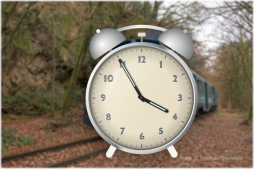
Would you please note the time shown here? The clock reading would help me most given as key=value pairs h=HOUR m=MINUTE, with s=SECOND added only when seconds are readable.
h=3 m=55
